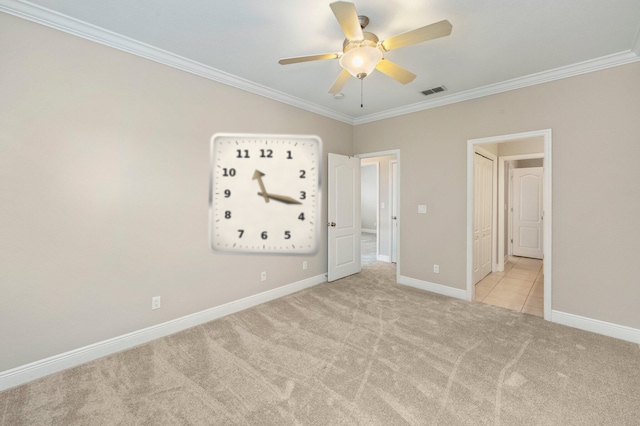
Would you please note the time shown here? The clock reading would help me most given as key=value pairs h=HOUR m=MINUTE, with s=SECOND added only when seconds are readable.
h=11 m=17
